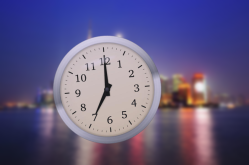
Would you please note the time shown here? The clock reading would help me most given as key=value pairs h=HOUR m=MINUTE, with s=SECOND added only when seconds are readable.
h=7 m=0
